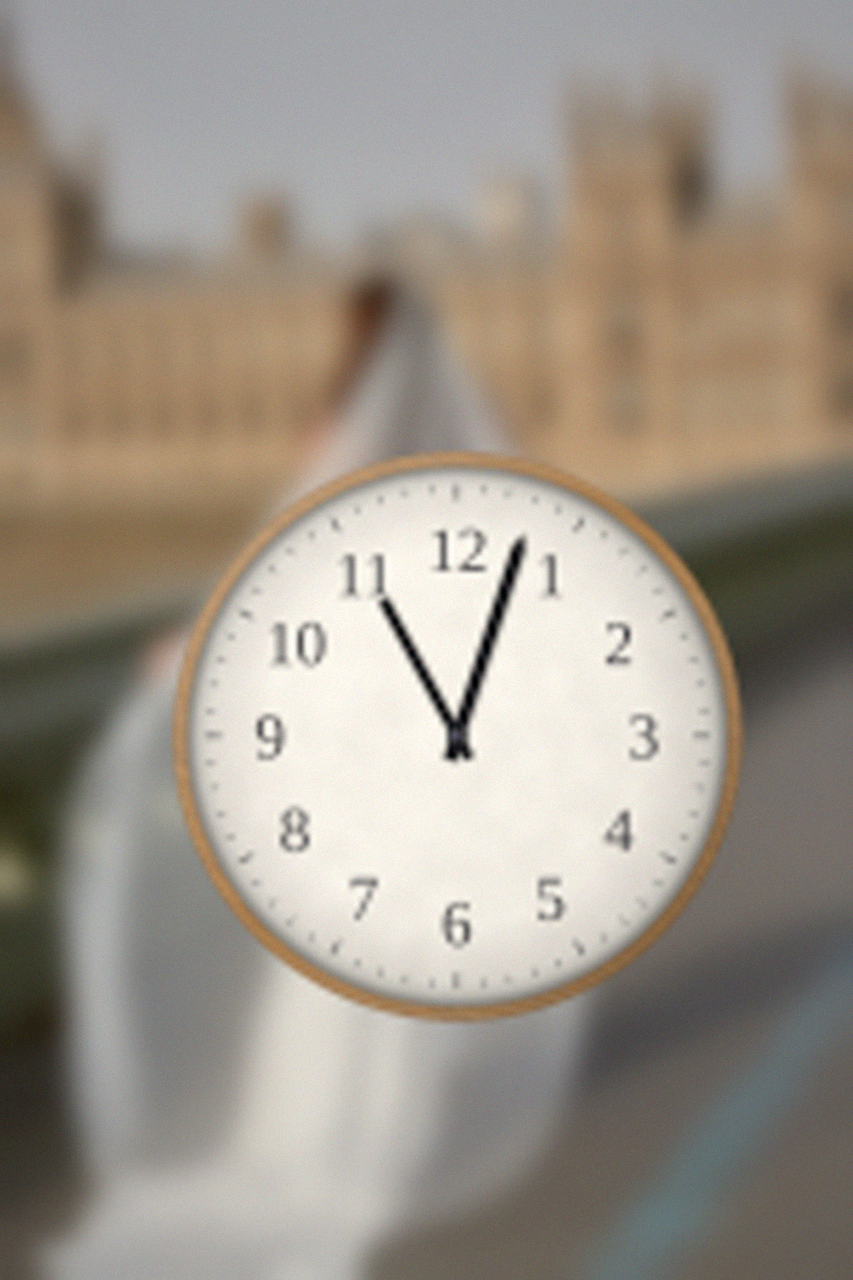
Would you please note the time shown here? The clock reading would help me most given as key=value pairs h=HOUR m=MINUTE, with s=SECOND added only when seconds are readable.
h=11 m=3
